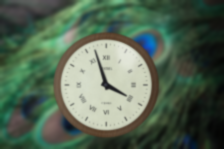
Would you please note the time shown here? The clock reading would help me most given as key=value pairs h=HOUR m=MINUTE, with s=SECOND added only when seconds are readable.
h=3 m=57
